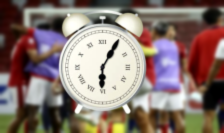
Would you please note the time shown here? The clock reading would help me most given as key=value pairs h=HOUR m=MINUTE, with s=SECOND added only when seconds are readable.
h=6 m=5
